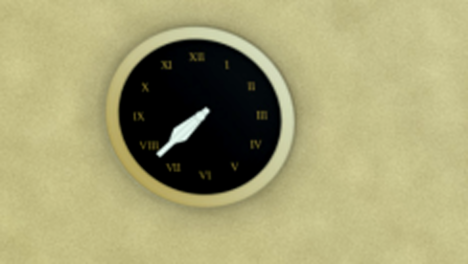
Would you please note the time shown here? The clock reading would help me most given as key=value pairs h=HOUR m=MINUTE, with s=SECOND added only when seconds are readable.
h=7 m=38
